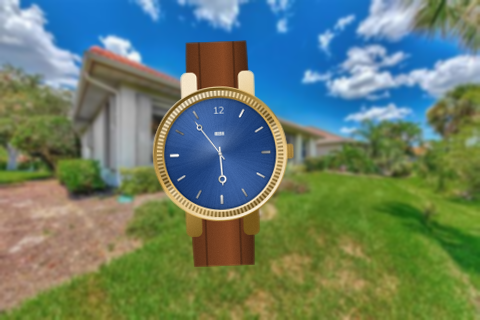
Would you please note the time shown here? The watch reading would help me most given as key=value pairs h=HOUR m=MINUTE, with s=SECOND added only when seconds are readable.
h=5 m=54
